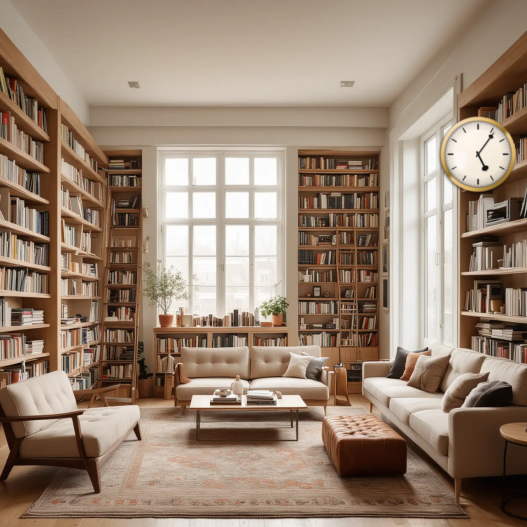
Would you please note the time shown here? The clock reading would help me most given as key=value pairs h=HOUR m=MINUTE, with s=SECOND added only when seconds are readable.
h=5 m=6
